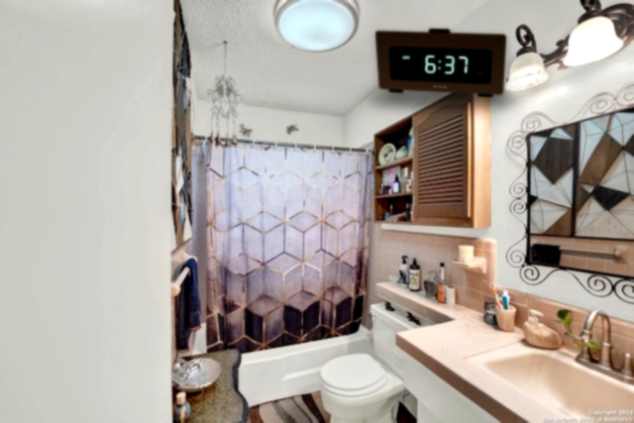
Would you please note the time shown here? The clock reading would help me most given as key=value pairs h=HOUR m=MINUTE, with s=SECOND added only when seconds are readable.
h=6 m=37
